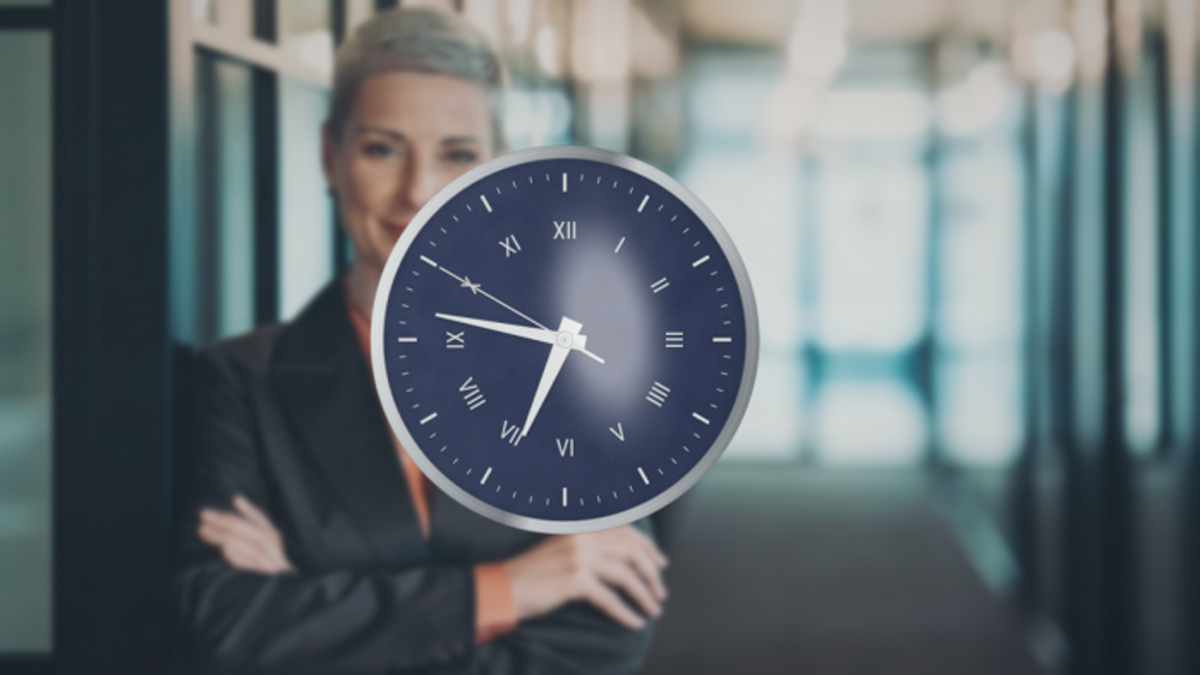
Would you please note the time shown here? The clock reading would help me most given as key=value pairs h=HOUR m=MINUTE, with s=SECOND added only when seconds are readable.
h=6 m=46 s=50
